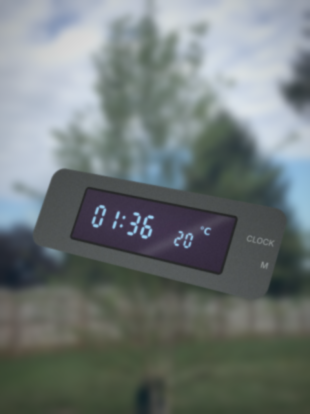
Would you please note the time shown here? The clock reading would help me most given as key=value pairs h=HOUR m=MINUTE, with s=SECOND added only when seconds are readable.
h=1 m=36
